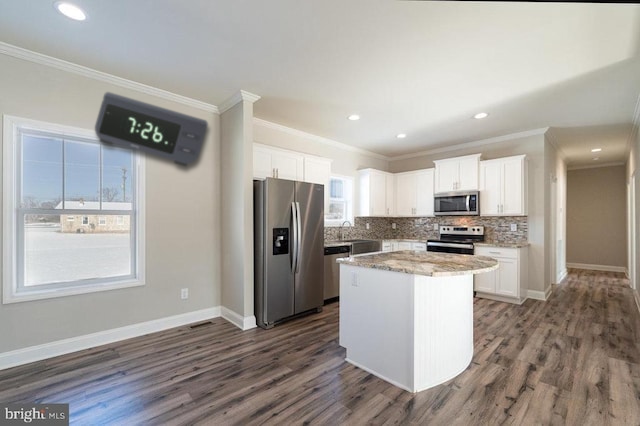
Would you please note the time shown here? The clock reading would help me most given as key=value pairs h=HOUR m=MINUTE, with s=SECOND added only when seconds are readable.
h=7 m=26
